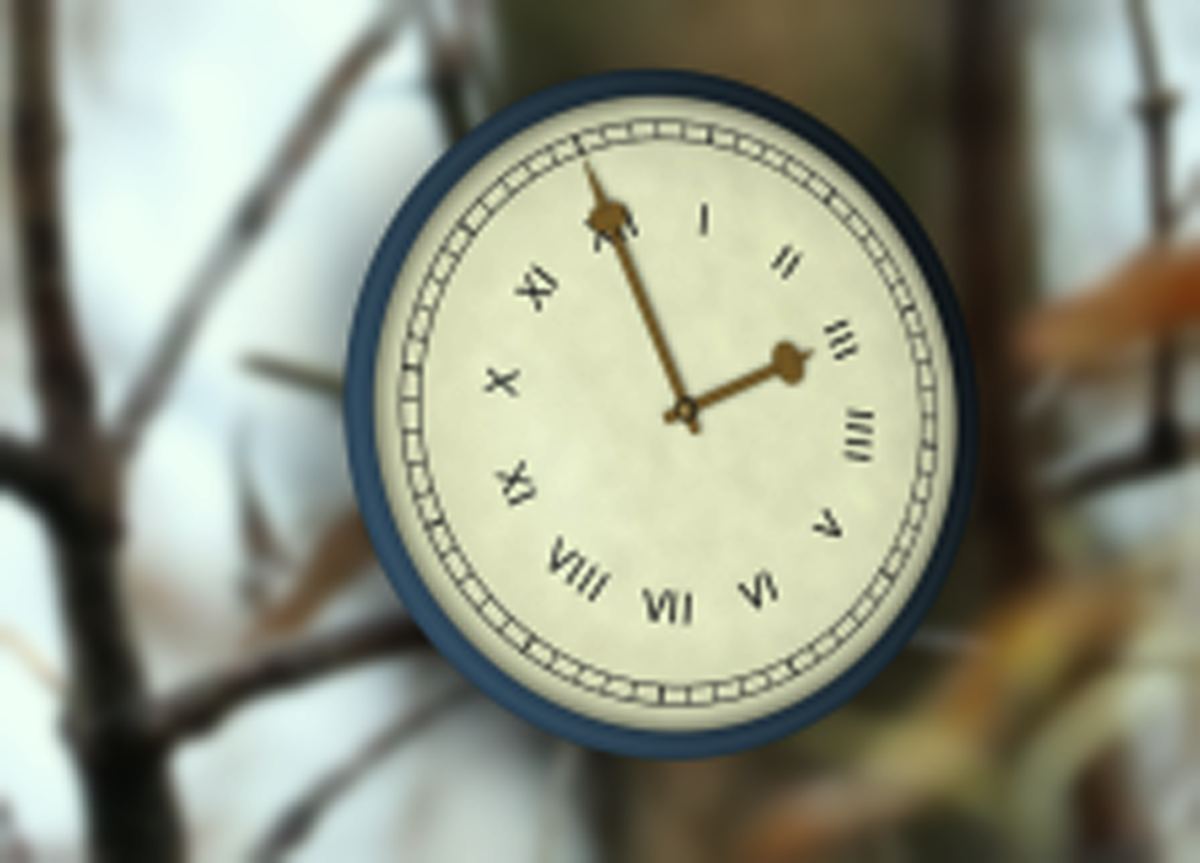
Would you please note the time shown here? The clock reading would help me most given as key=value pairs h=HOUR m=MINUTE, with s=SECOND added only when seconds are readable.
h=3 m=0
